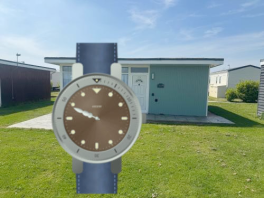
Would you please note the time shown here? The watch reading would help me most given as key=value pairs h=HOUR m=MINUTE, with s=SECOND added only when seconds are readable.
h=9 m=49
